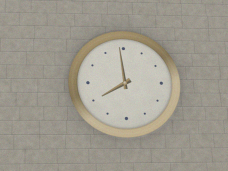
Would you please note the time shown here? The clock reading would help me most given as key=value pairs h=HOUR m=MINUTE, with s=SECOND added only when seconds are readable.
h=7 m=59
